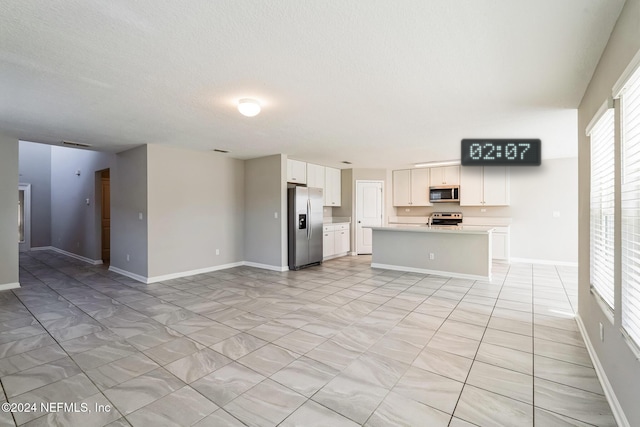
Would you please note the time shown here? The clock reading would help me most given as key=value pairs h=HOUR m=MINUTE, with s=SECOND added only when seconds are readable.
h=2 m=7
